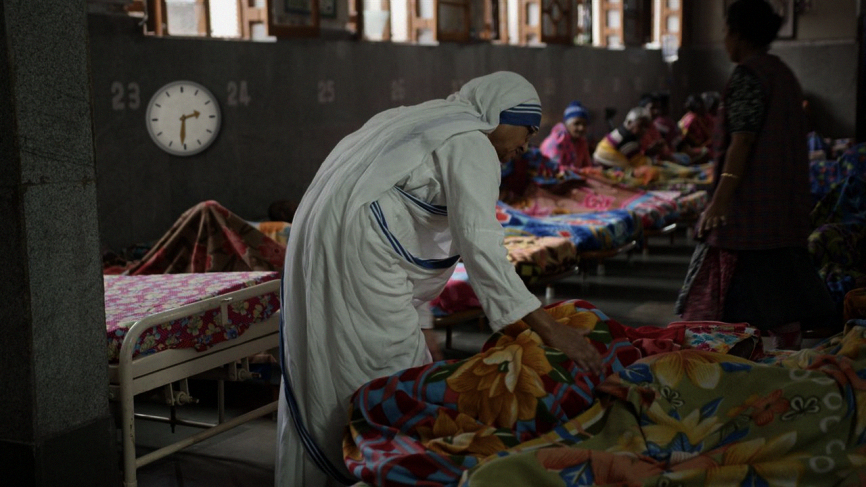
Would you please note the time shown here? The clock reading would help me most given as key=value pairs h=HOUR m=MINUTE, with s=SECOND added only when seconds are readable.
h=2 m=31
